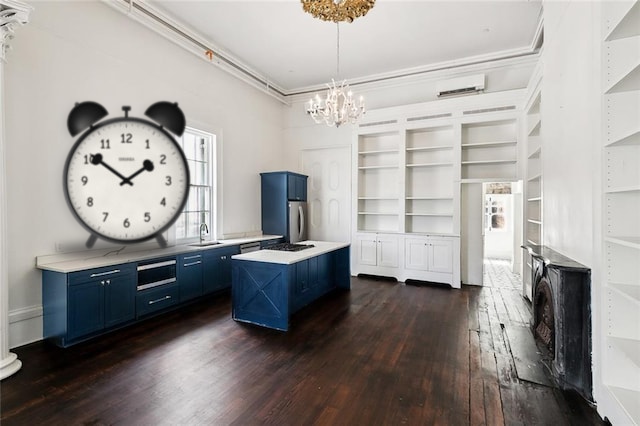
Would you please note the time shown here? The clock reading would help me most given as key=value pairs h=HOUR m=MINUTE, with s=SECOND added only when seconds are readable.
h=1 m=51
